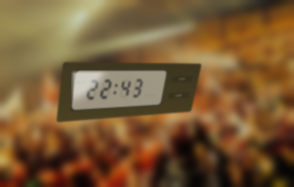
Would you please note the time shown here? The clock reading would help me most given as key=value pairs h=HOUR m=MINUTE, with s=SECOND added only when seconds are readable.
h=22 m=43
